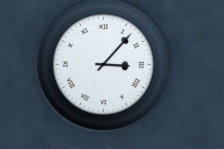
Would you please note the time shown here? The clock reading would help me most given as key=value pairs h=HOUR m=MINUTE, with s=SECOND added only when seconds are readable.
h=3 m=7
